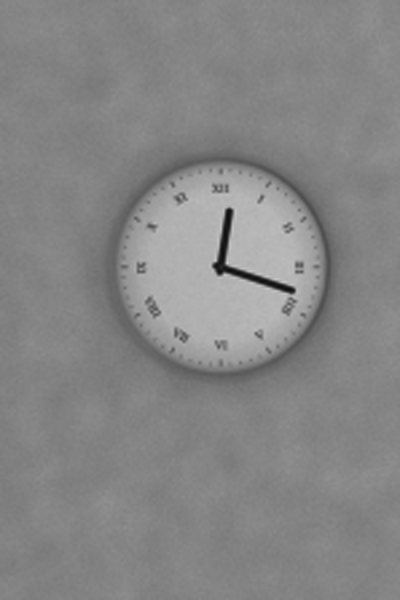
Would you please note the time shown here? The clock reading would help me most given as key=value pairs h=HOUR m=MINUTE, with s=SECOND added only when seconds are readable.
h=12 m=18
